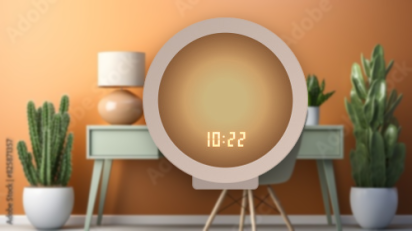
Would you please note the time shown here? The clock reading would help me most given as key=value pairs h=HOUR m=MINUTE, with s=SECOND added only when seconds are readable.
h=10 m=22
